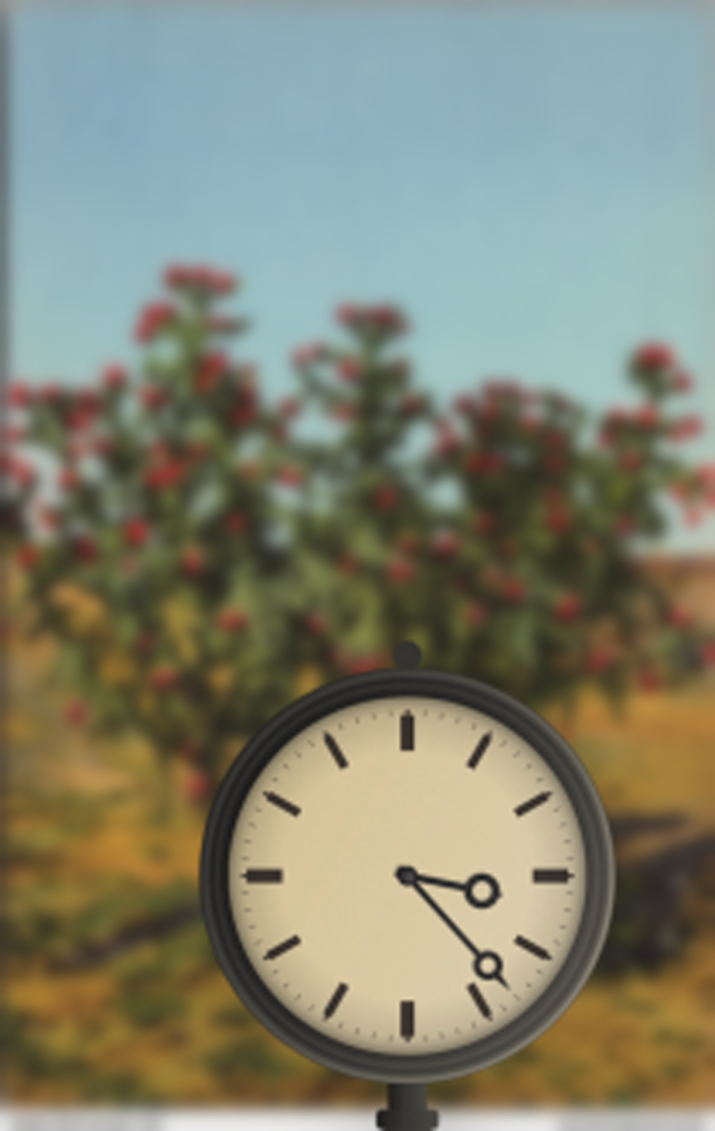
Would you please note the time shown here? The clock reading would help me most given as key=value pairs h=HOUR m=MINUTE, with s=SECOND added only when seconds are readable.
h=3 m=23
